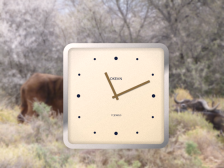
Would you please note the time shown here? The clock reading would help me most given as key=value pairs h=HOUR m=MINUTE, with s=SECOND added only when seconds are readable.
h=11 m=11
